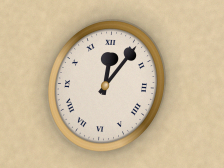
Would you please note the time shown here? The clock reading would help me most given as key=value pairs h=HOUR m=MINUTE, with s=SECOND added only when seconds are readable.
h=12 m=6
